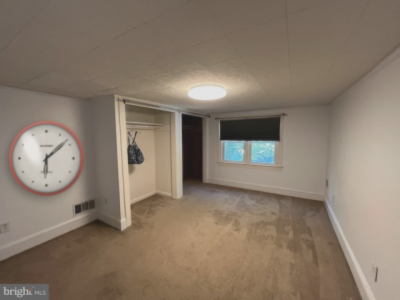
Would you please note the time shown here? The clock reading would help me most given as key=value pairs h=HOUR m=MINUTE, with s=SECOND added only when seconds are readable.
h=6 m=8
